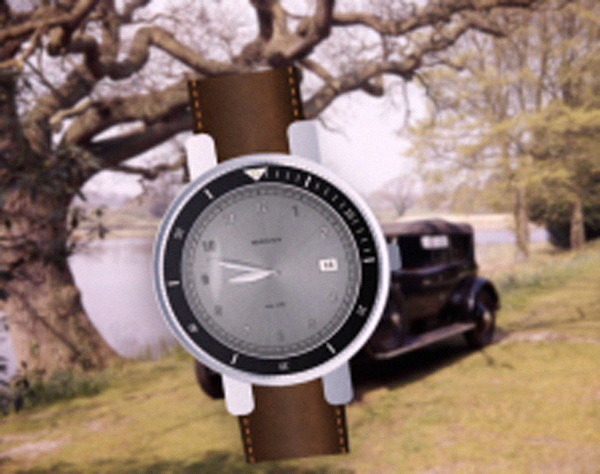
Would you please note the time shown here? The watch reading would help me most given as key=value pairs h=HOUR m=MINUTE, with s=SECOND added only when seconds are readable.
h=8 m=48
